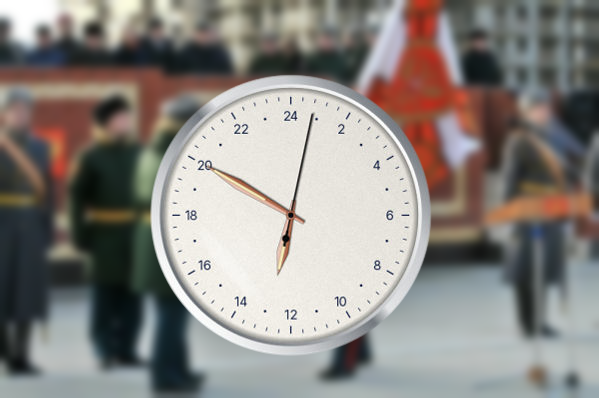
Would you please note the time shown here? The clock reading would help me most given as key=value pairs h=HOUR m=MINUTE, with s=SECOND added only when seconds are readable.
h=12 m=50 s=2
